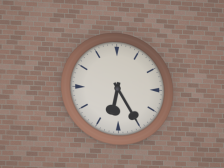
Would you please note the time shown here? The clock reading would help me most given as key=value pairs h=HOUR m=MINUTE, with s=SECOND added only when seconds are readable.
h=6 m=25
